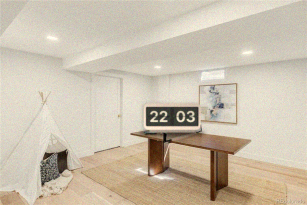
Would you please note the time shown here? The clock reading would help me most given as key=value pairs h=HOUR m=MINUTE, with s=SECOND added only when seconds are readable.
h=22 m=3
